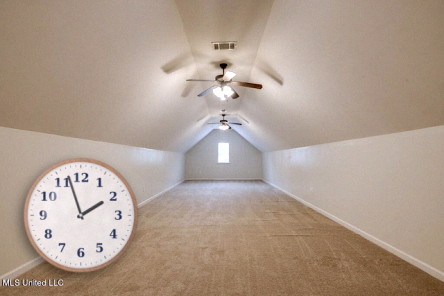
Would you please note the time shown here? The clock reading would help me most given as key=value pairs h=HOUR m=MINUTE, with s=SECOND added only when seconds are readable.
h=1 m=57
